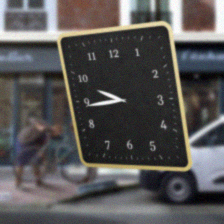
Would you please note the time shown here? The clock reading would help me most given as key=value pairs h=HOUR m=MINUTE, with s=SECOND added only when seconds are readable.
h=9 m=44
